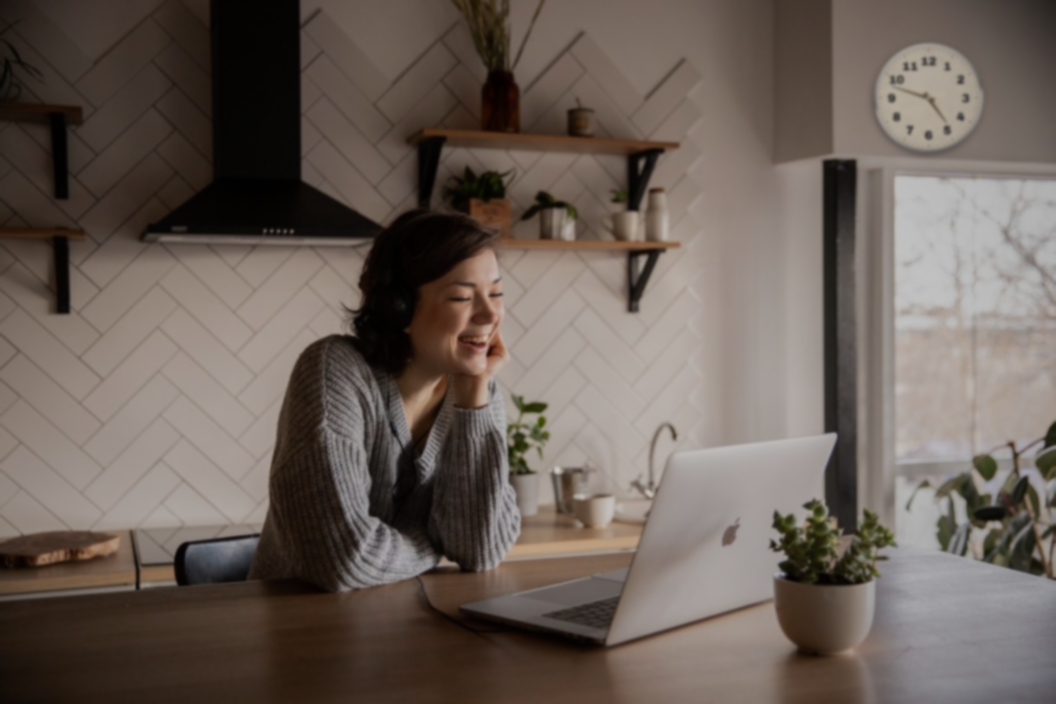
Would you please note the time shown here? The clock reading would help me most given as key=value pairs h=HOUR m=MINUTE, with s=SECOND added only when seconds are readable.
h=4 m=48
